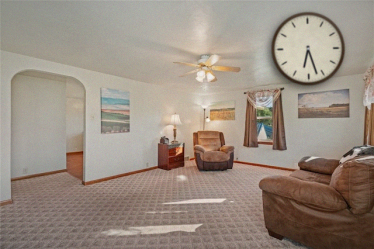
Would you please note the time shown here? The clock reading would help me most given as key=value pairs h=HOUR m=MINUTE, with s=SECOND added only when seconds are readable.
h=6 m=27
